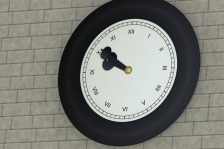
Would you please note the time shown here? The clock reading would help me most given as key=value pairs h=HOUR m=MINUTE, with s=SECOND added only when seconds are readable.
h=9 m=51
